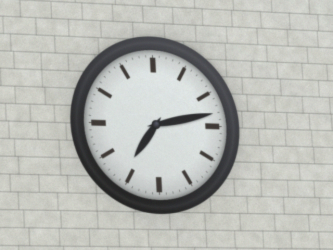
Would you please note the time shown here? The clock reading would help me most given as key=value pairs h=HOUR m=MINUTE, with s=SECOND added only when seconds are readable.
h=7 m=13
